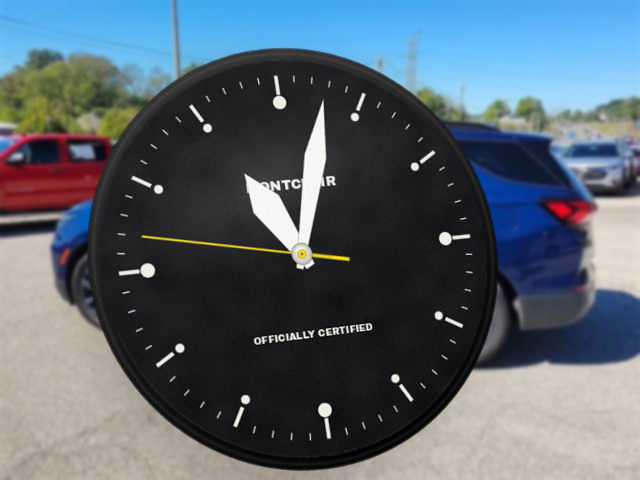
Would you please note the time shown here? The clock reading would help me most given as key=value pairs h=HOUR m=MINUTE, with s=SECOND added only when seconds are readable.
h=11 m=2 s=47
